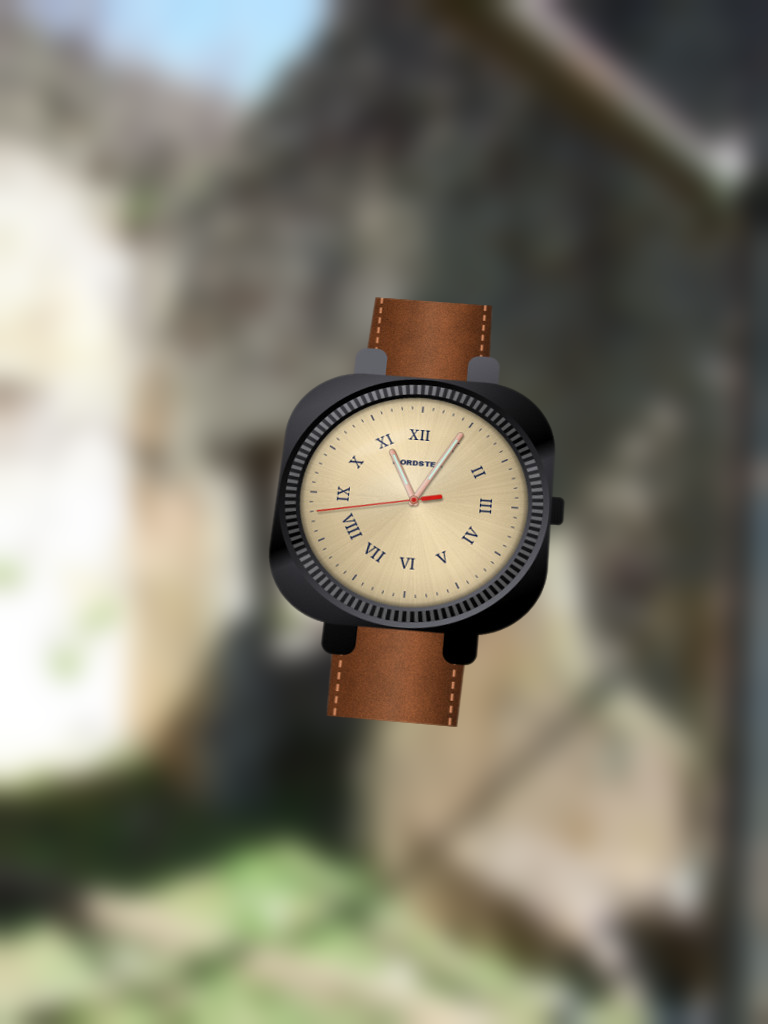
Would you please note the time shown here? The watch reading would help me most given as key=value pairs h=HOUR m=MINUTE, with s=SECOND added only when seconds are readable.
h=11 m=4 s=43
